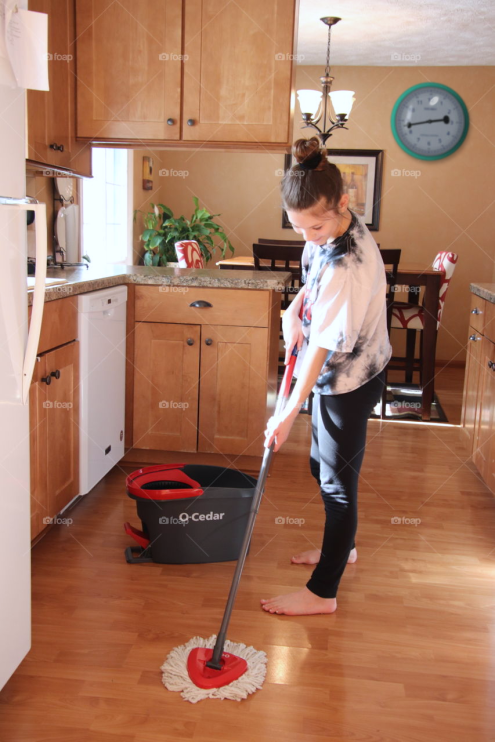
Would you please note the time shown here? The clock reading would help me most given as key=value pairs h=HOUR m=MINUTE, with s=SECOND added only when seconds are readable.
h=2 m=43
